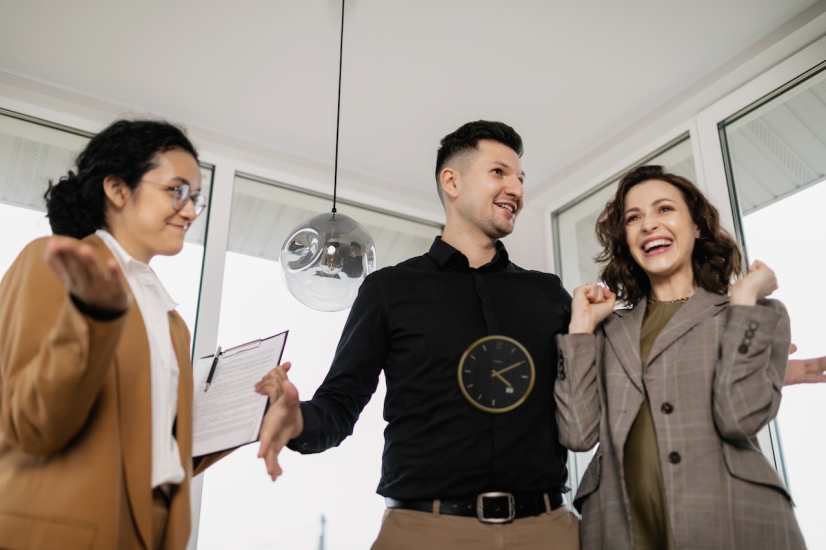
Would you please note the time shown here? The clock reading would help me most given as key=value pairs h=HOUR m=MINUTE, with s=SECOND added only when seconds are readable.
h=4 m=10
